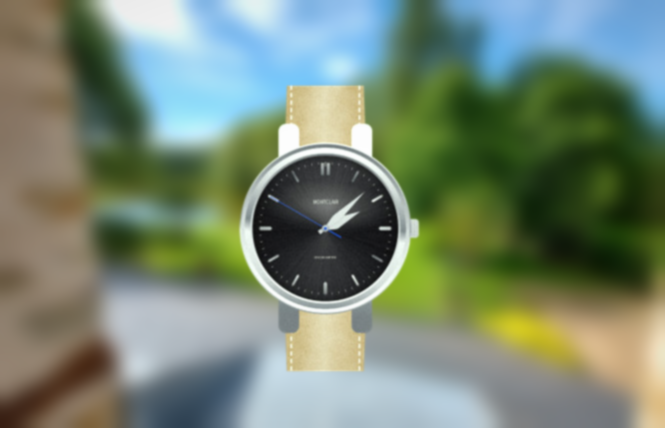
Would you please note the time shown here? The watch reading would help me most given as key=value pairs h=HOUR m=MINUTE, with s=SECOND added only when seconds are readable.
h=2 m=7 s=50
